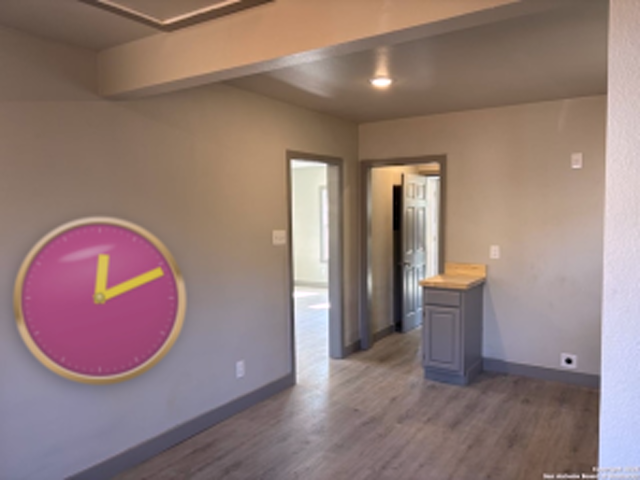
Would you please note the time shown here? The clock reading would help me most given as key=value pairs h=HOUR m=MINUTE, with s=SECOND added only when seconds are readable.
h=12 m=11
